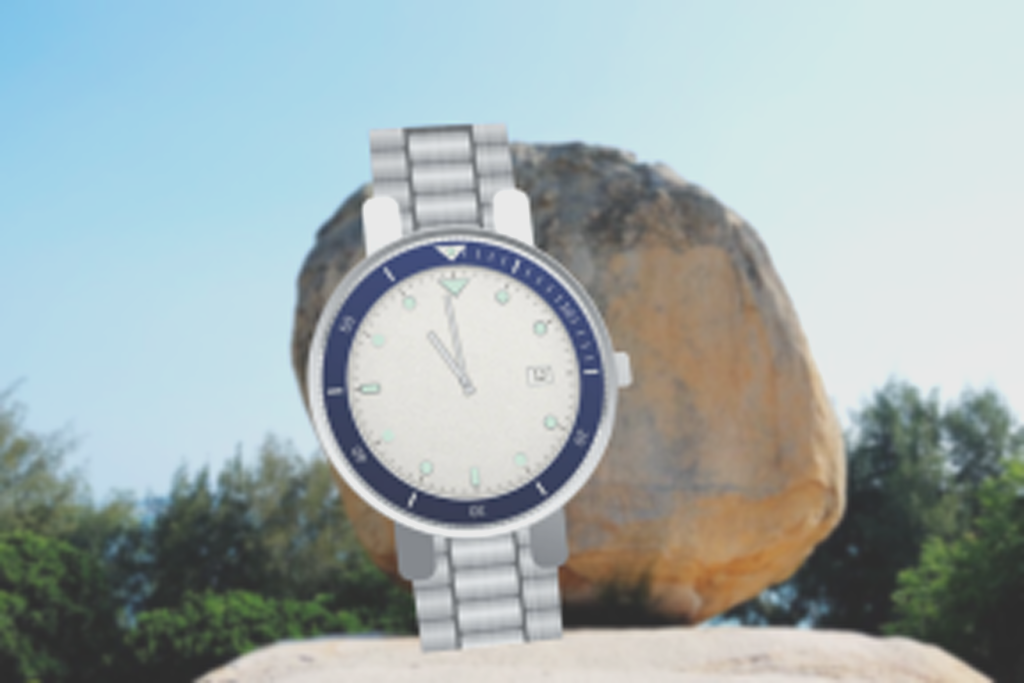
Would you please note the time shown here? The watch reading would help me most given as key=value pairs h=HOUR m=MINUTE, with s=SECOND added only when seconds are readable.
h=10 m=59
